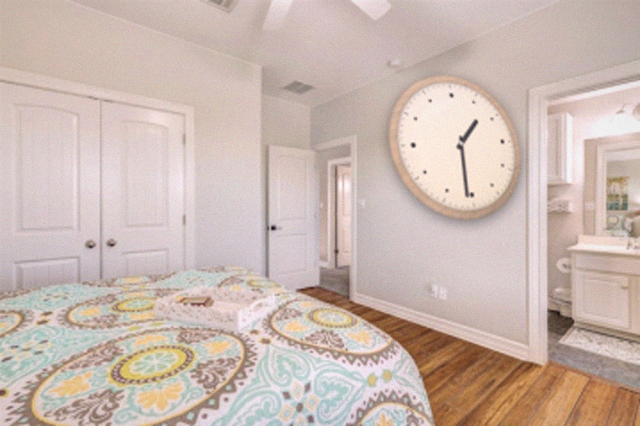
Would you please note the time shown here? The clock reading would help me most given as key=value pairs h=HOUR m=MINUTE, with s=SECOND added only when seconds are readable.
h=1 m=31
